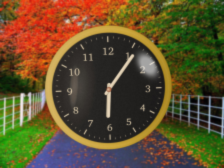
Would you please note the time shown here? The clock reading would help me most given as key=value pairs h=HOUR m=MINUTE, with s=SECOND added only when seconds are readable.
h=6 m=6
